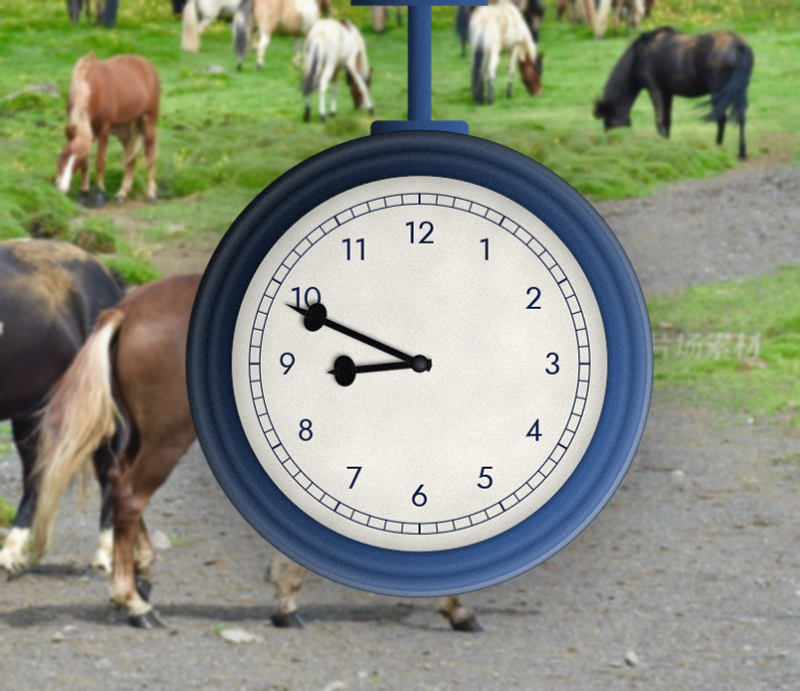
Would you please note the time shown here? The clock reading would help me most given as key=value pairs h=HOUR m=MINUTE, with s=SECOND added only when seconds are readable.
h=8 m=49
